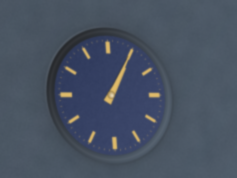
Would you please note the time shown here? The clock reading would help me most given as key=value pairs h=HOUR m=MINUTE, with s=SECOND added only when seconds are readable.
h=1 m=5
